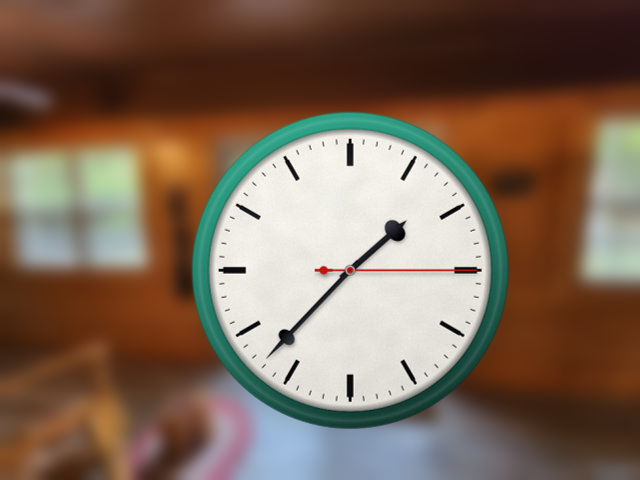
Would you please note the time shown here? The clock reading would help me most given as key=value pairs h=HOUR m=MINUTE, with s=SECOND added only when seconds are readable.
h=1 m=37 s=15
